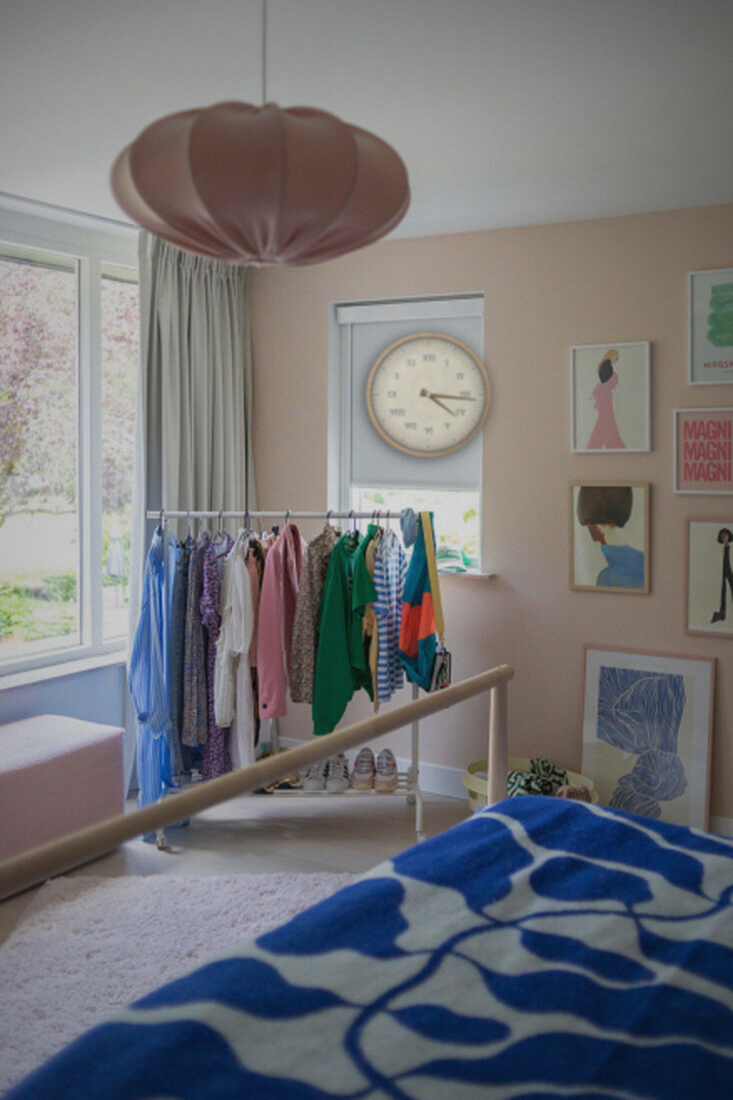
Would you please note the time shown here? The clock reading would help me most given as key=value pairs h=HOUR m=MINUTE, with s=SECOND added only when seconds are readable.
h=4 m=16
